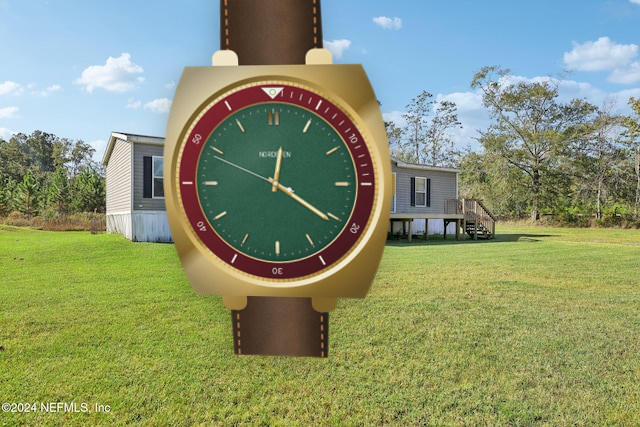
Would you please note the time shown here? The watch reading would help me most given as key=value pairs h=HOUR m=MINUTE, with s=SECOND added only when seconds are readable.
h=12 m=20 s=49
